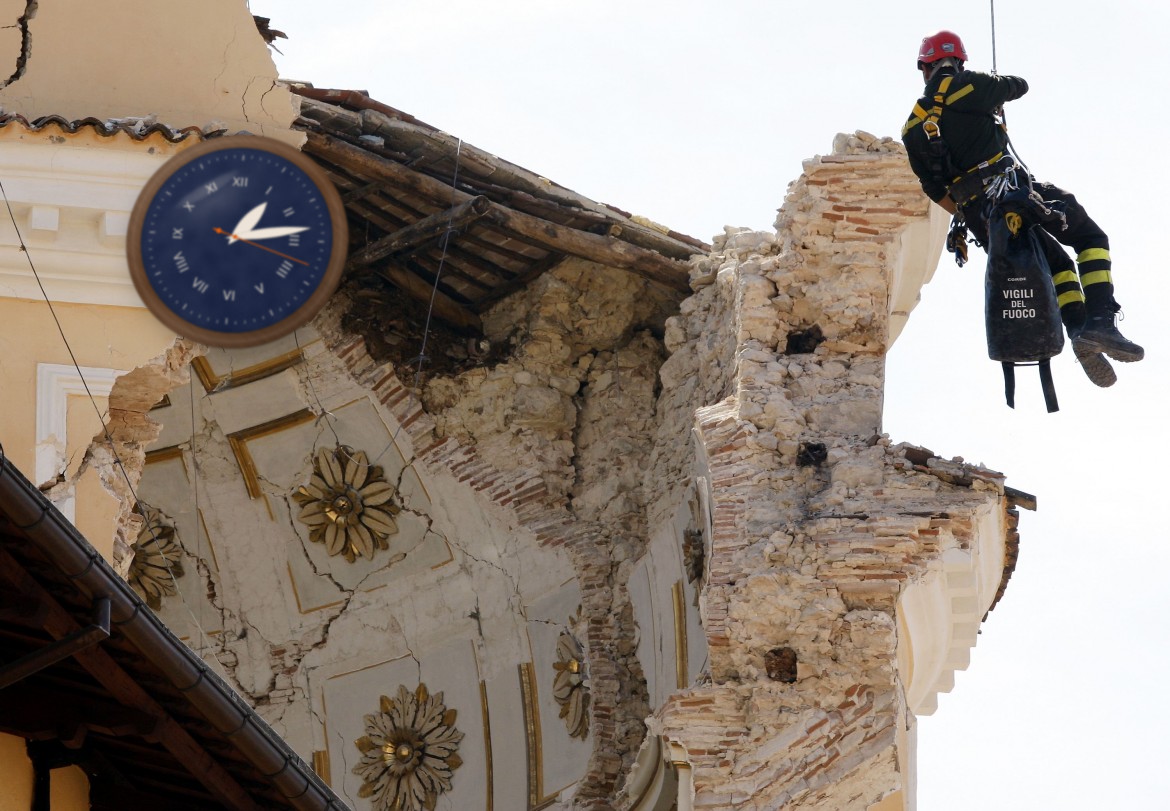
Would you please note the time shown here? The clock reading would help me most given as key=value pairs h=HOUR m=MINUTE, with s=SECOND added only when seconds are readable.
h=1 m=13 s=18
